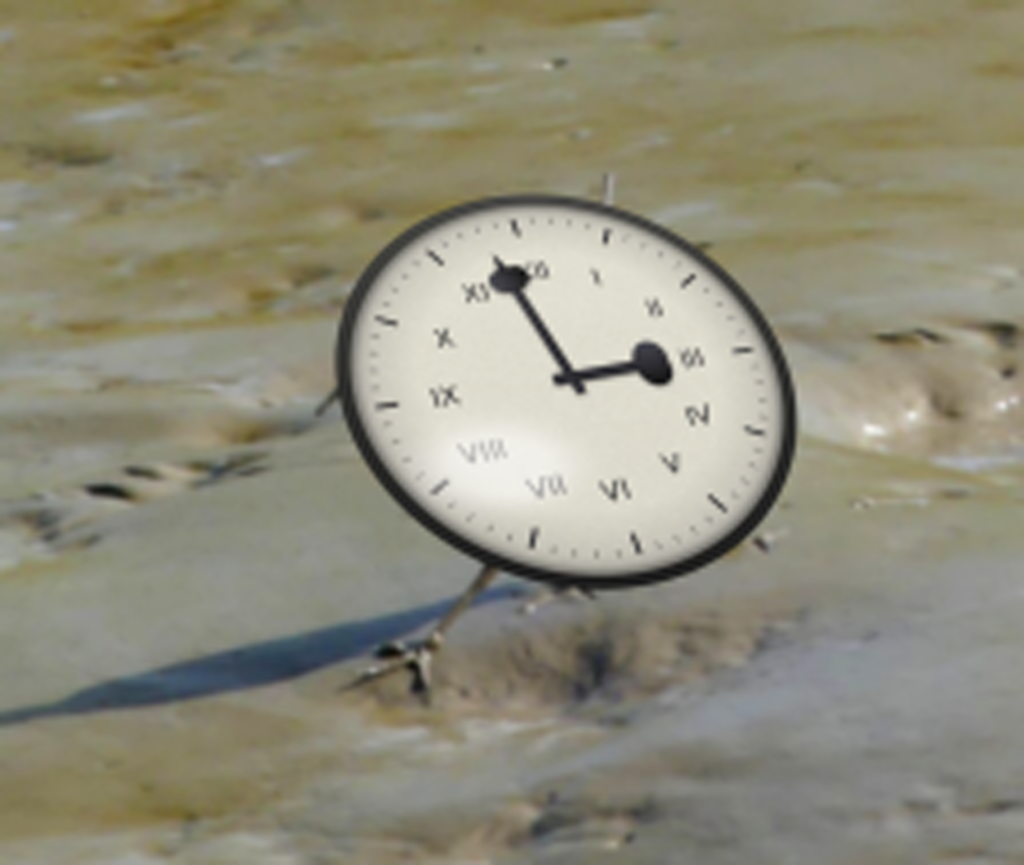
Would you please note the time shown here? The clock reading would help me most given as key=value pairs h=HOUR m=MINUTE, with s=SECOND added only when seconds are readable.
h=2 m=58
